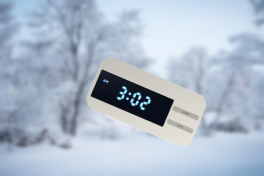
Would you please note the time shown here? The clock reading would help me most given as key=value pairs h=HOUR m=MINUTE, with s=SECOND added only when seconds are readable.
h=3 m=2
